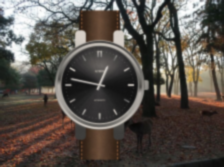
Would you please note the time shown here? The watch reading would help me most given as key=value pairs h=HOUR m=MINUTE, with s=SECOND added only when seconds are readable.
h=12 m=47
